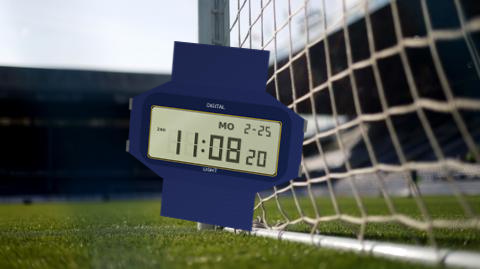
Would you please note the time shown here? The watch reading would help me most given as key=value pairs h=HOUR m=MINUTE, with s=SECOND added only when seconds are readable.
h=11 m=8 s=20
